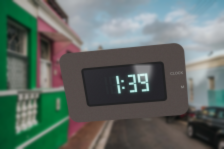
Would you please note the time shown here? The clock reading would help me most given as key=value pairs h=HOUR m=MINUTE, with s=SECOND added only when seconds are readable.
h=1 m=39
